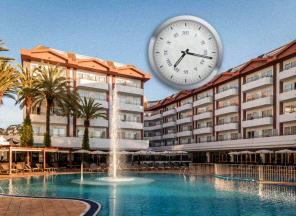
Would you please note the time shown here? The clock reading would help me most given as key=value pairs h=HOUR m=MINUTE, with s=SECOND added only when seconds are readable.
h=7 m=17
